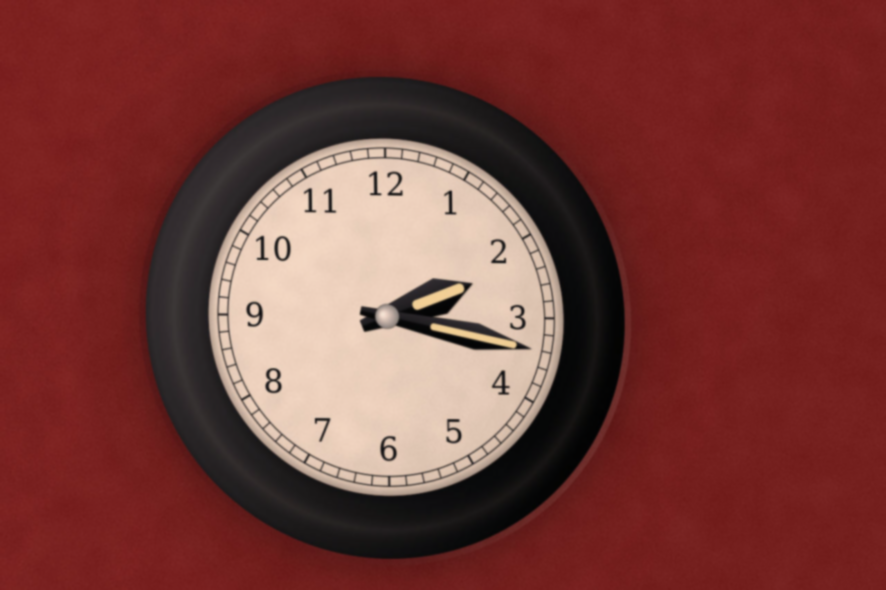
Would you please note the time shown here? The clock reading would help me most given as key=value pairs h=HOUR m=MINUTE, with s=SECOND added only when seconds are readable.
h=2 m=17
